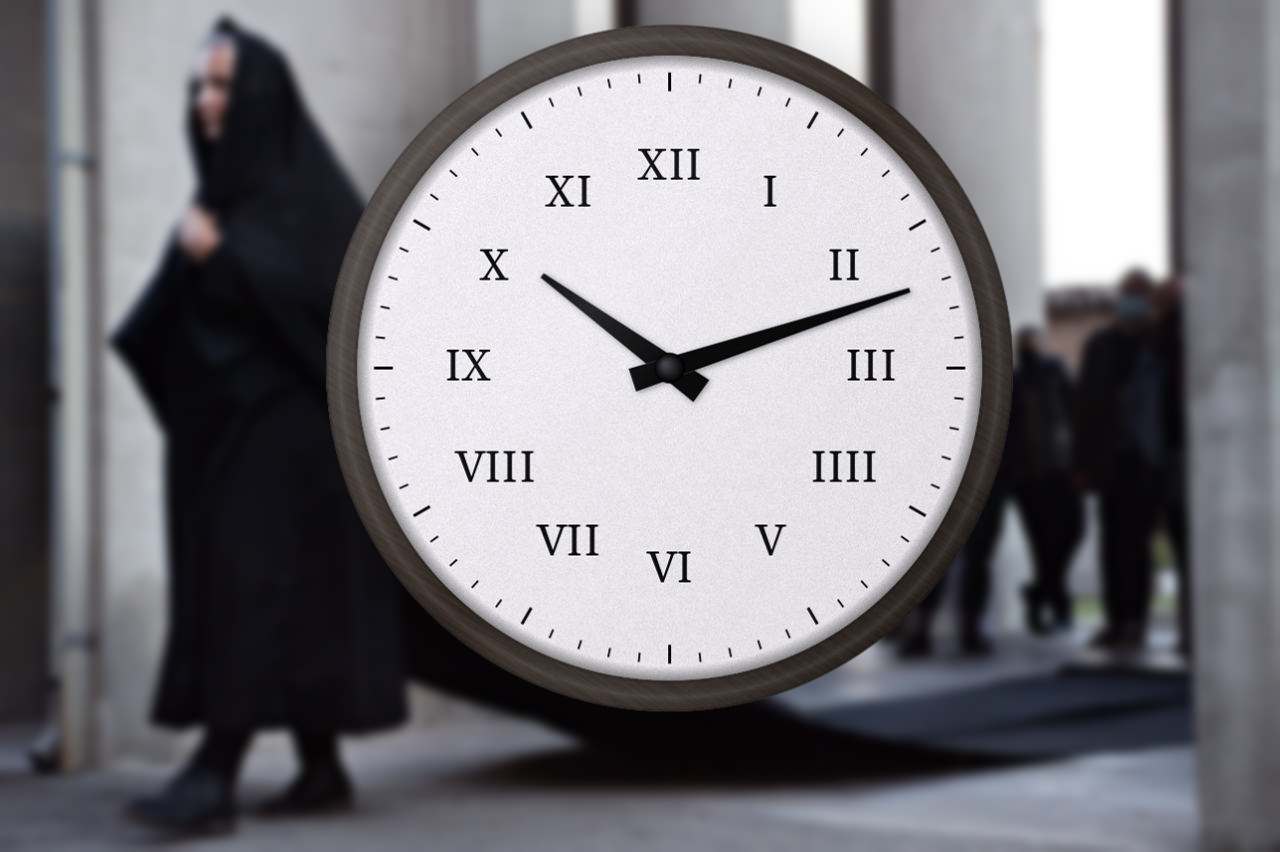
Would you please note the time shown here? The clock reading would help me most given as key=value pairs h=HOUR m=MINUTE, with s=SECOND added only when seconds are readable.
h=10 m=12
